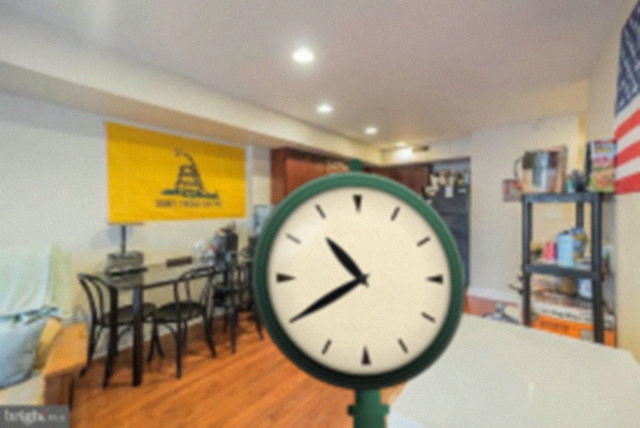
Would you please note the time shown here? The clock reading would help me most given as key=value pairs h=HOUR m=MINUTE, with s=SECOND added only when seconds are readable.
h=10 m=40
